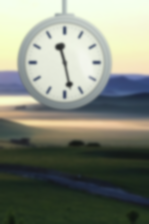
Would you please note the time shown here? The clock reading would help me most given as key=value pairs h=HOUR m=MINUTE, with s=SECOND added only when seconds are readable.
h=11 m=28
